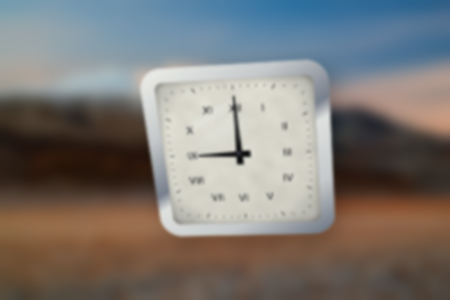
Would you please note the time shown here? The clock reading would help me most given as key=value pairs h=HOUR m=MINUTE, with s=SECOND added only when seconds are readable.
h=9 m=0
